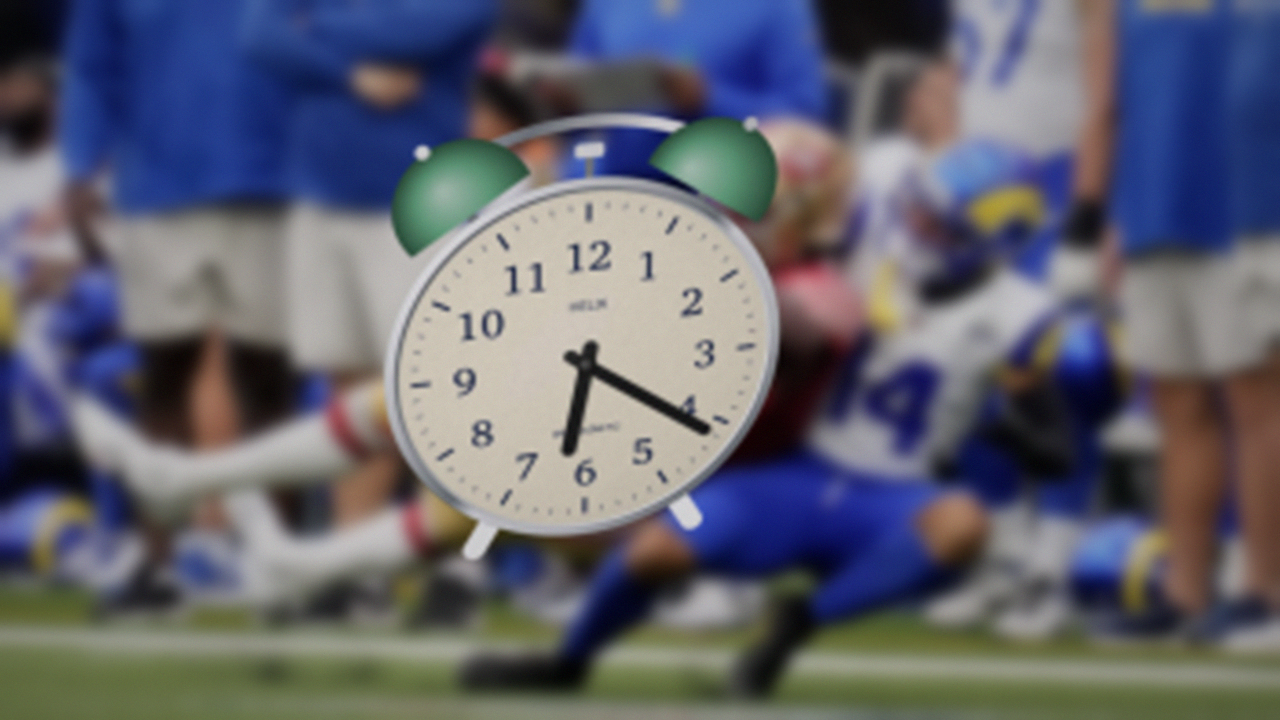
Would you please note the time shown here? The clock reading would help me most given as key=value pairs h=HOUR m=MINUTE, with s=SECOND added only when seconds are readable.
h=6 m=21
